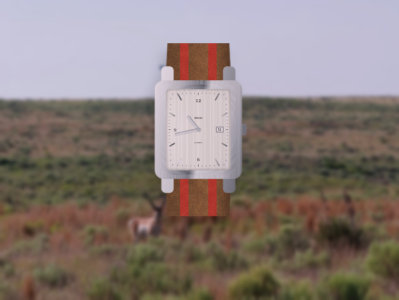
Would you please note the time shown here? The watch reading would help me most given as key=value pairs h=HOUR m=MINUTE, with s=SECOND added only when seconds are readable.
h=10 m=43
